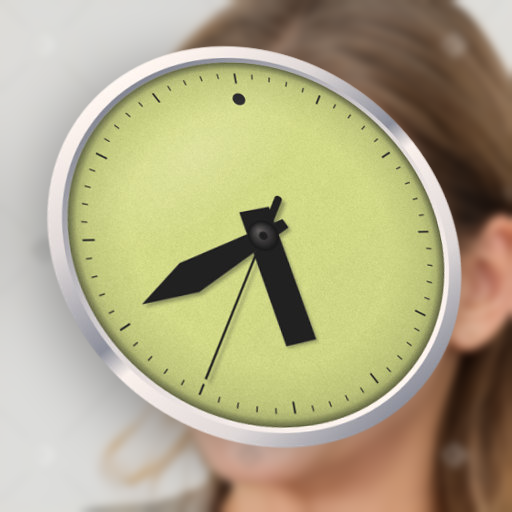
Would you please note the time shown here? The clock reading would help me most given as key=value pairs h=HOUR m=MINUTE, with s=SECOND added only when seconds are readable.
h=5 m=40 s=35
